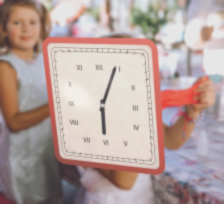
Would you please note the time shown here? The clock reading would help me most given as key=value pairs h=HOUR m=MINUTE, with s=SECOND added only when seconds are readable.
h=6 m=4
